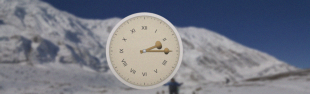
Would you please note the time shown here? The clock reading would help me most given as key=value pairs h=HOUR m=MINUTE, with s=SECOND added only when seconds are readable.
h=2 m=15
